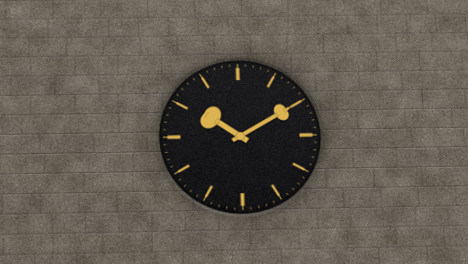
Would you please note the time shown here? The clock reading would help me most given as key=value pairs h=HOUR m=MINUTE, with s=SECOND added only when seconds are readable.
h=10 m=10
